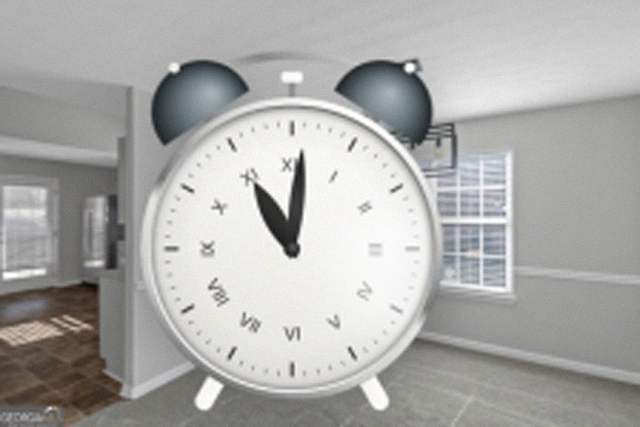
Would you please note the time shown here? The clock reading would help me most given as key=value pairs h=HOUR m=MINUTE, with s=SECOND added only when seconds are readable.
h=11 m=1
